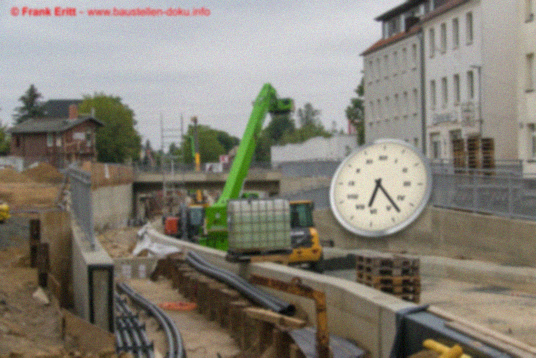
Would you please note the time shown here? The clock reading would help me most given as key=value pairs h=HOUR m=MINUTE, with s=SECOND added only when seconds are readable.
h=6 m=23
